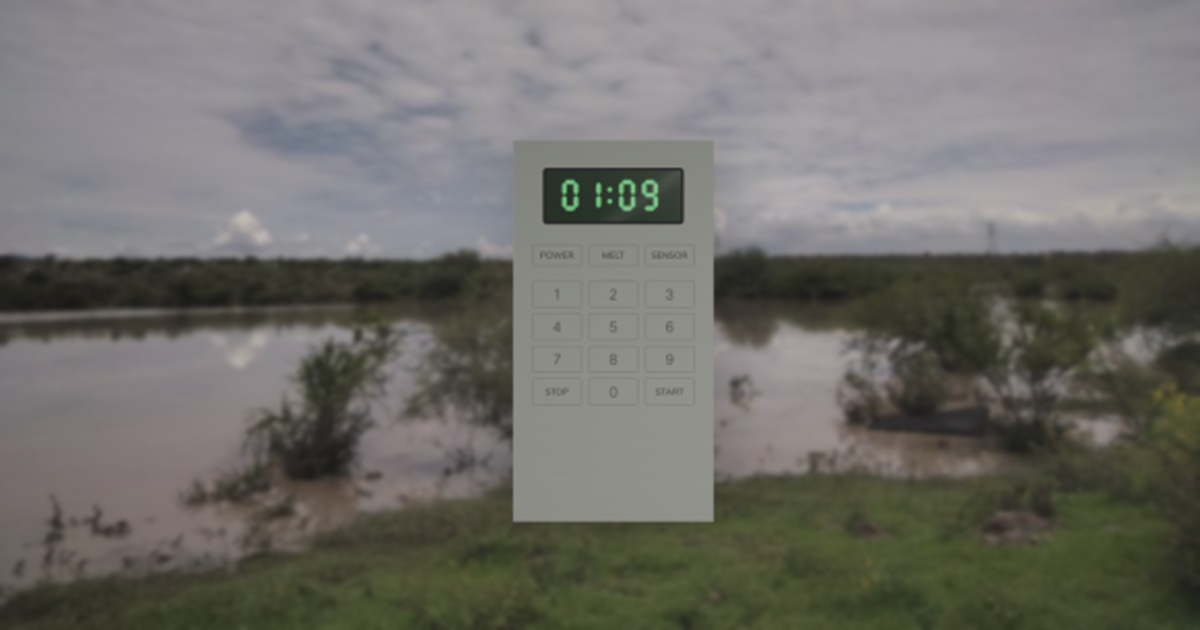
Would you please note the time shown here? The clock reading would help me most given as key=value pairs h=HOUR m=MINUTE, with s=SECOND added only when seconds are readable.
h=1 m=9
